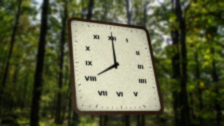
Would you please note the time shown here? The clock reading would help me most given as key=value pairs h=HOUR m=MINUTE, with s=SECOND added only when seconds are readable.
h=8 m=0
